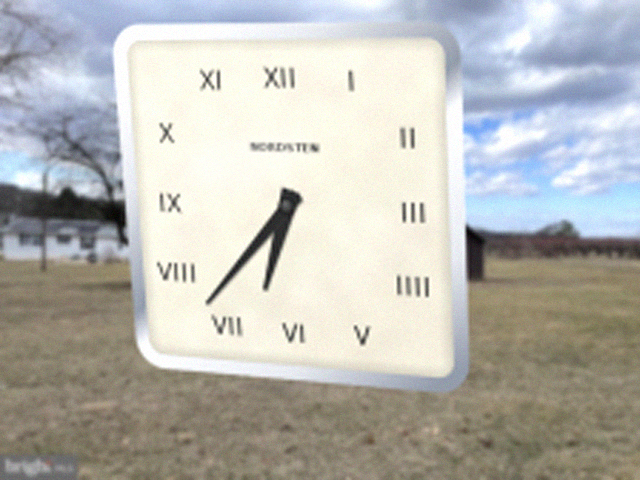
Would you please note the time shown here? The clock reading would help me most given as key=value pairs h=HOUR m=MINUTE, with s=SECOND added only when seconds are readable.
h=6 m=37
